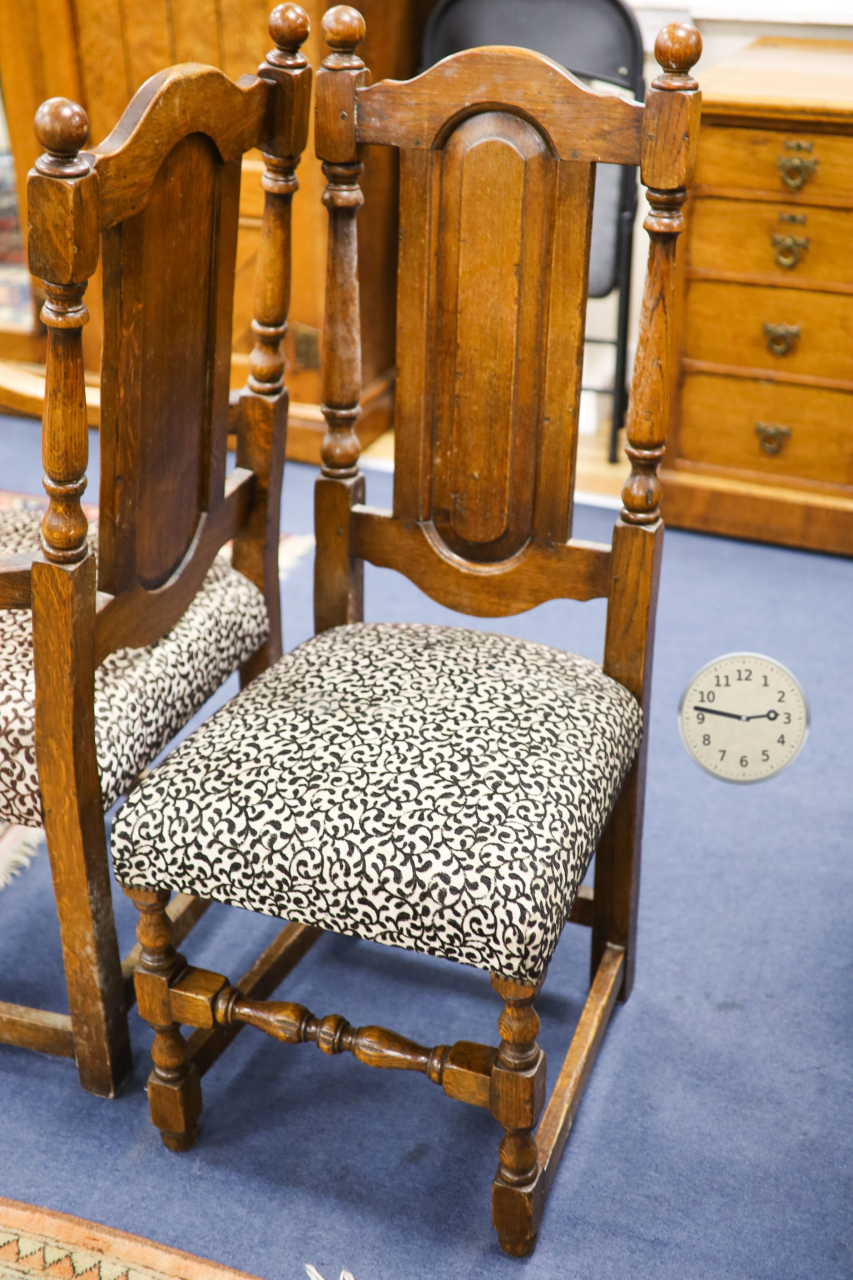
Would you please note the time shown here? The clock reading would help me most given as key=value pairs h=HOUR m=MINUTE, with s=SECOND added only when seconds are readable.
h=2 m=47
